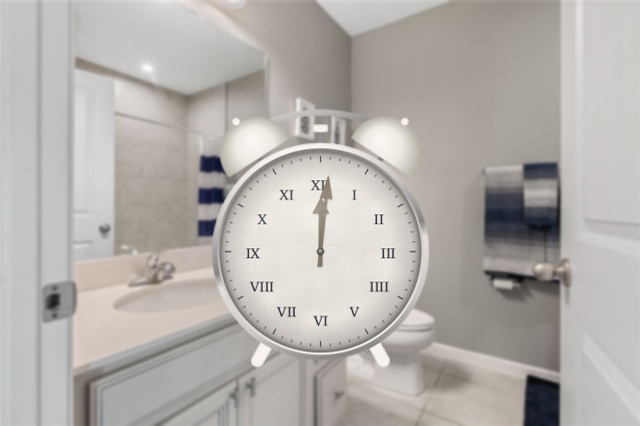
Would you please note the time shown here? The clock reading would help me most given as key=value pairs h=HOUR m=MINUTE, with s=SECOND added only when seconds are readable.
h=12 m=1
